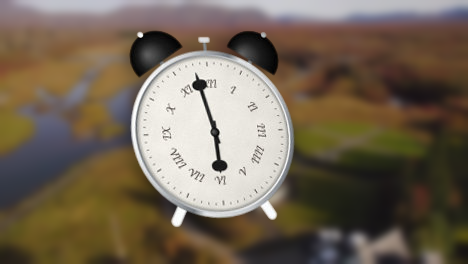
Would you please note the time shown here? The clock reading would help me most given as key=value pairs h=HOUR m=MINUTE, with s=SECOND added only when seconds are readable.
h=5 m=58
